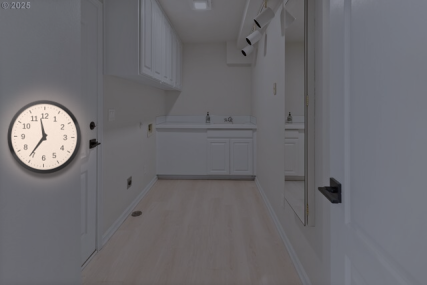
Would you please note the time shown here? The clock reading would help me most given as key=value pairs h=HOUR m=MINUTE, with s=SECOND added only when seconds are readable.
h=11 m=36
